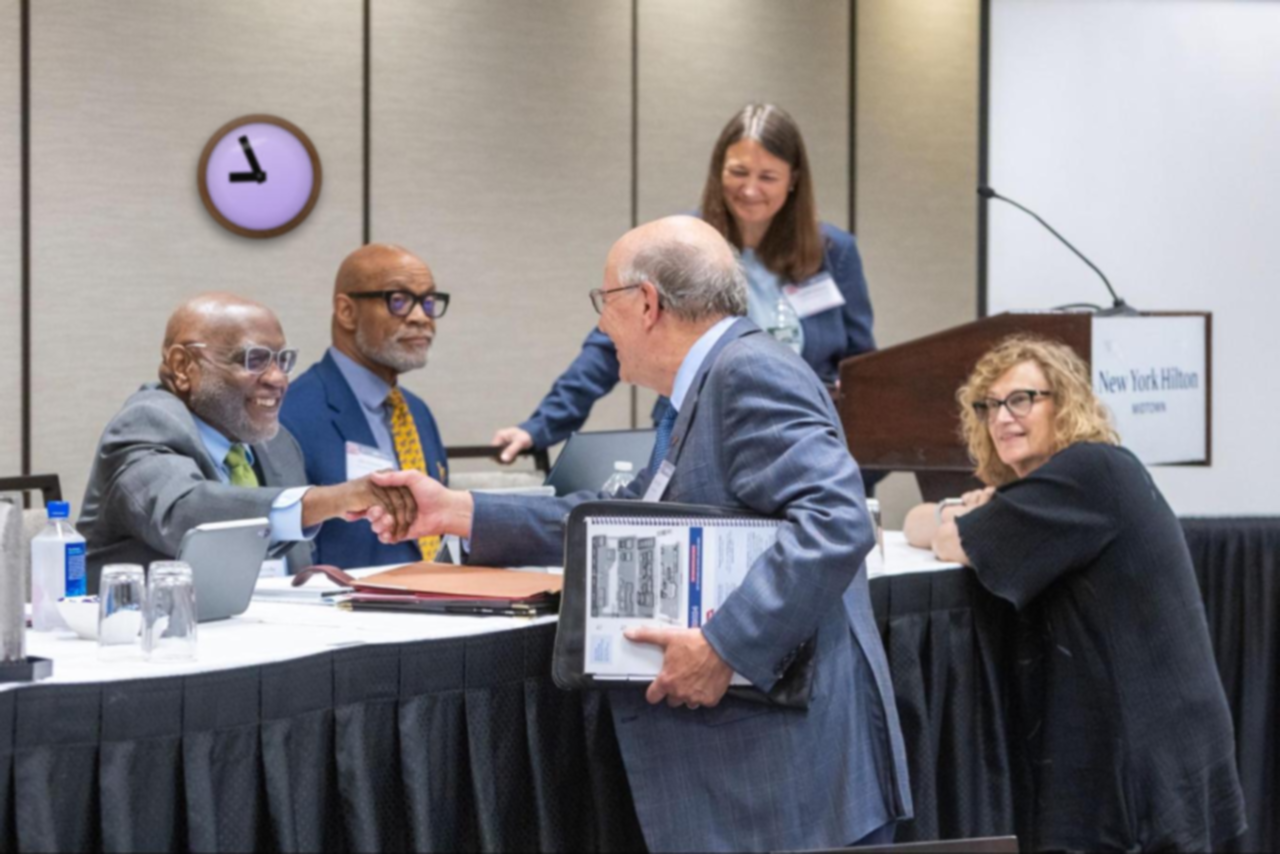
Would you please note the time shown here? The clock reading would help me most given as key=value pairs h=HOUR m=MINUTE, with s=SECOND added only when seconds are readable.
h=8 m=56
